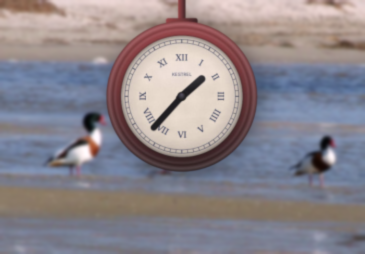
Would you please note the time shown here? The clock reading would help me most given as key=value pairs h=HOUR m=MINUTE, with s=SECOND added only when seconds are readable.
h=1 m=37
